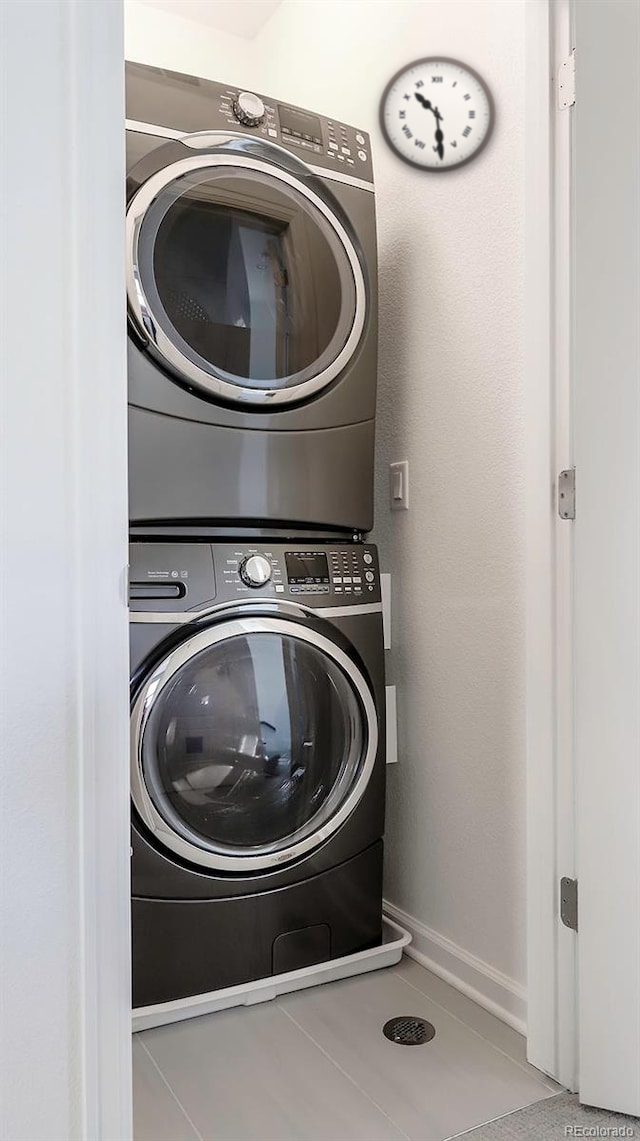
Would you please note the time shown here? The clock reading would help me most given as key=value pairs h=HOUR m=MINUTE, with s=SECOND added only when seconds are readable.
h=10 m=29
